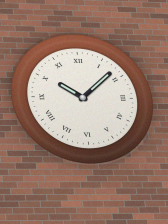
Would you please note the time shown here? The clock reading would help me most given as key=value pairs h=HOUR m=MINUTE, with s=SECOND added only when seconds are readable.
h=10 m=8
